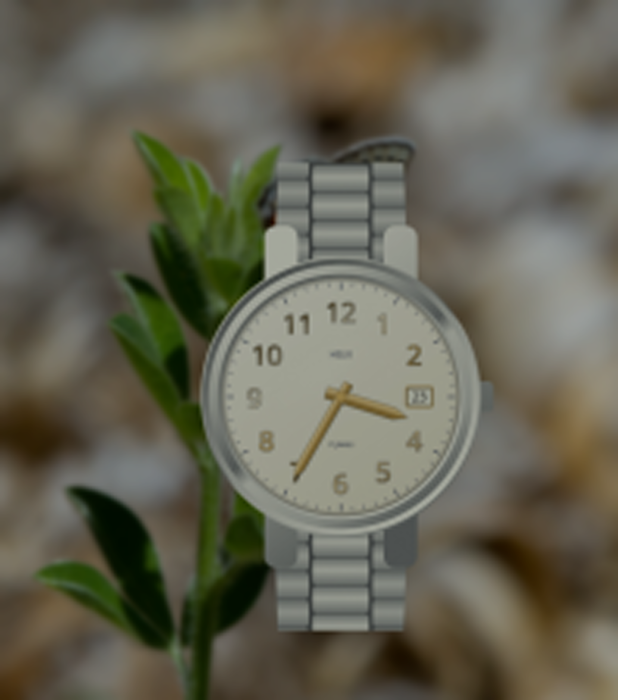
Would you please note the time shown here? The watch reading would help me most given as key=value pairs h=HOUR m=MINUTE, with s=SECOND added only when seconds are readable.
h=3 m=35
